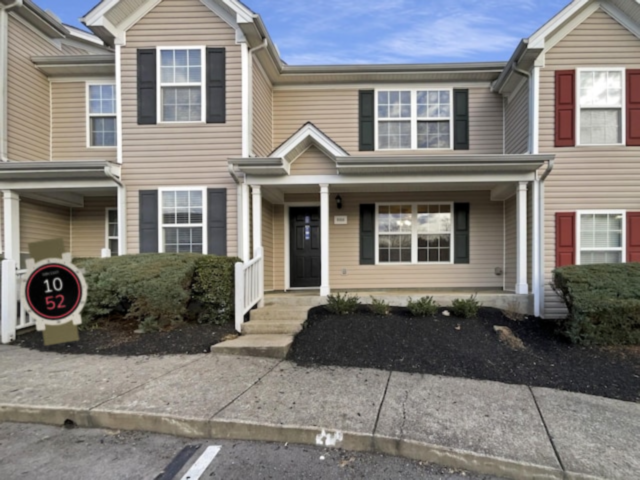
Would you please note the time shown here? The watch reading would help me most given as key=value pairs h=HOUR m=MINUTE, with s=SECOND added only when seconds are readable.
h=10 m=52
